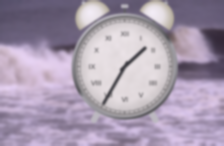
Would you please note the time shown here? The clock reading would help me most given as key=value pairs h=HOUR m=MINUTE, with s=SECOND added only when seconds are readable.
h=1 m=35
